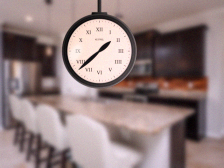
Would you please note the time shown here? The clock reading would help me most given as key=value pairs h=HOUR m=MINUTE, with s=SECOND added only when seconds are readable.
h=1 m=38
